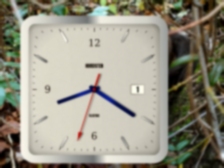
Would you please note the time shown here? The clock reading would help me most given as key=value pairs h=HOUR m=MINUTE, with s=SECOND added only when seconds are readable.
h=8 m=20 s=33
